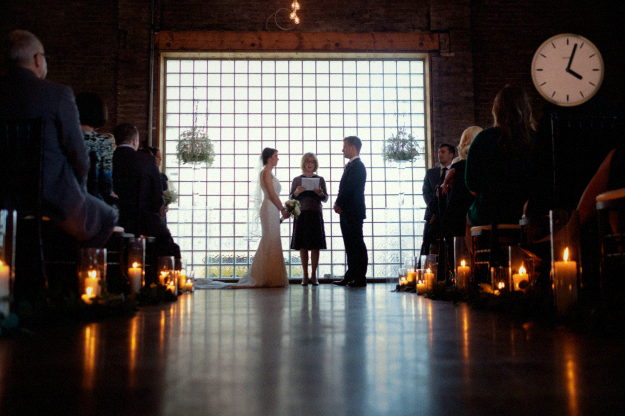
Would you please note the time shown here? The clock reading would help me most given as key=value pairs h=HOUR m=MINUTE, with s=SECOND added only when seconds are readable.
h=4 m=3
